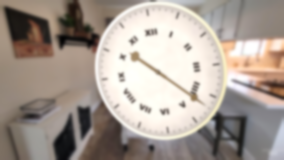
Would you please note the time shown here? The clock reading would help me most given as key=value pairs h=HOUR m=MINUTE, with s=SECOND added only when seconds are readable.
h=10 m=22
